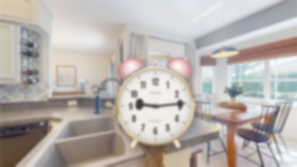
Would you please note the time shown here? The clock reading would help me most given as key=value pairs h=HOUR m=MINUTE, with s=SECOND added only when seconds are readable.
h=9 m=14
